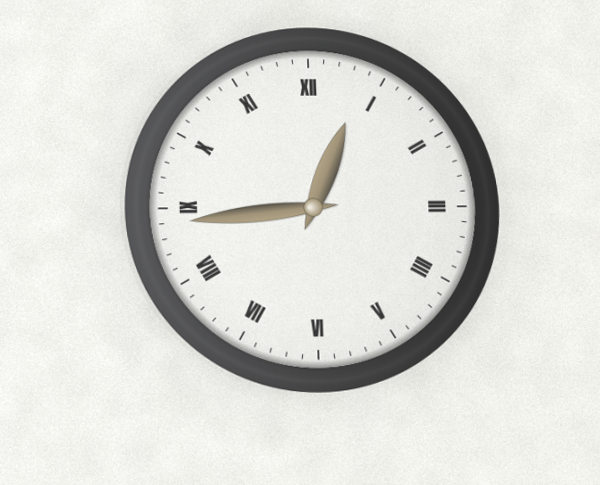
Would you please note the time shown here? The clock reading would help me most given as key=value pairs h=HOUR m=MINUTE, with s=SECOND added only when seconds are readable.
h=12 m=44
